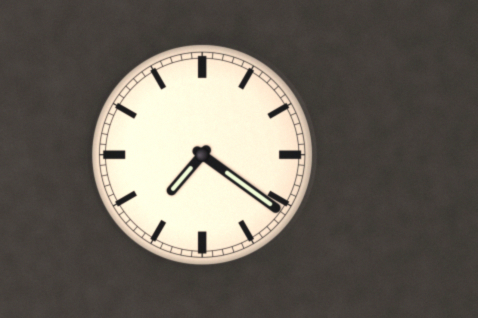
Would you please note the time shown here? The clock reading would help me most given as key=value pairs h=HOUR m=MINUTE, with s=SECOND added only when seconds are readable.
h=7 m=21
